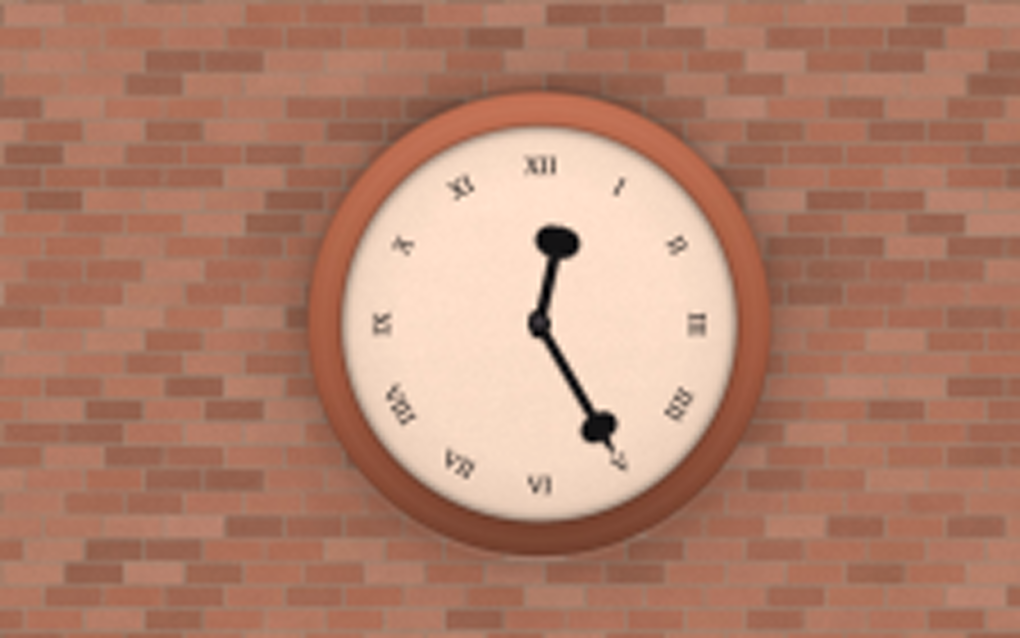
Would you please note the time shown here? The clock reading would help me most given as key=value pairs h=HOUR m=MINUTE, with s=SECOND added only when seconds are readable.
h=12 m=25
